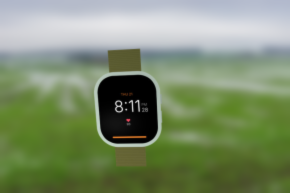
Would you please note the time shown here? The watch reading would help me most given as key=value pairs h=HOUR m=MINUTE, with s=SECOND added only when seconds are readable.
h=8 m=11
